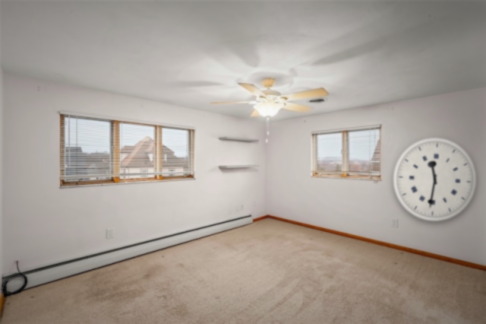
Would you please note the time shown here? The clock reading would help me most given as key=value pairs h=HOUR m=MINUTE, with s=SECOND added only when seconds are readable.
h=11 m=31
